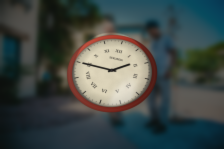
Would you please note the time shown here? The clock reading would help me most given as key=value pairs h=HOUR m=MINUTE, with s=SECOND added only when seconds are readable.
h=1 m=45
